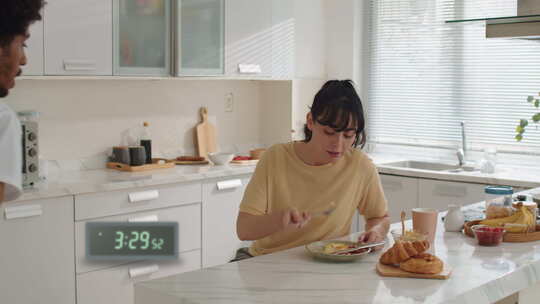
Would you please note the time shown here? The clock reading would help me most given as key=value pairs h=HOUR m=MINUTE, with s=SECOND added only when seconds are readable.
h=3 m=29
